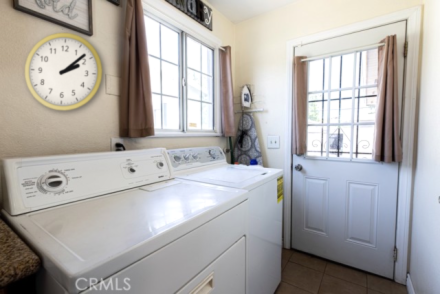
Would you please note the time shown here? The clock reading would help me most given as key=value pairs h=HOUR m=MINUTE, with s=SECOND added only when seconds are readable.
h=2 m=8
